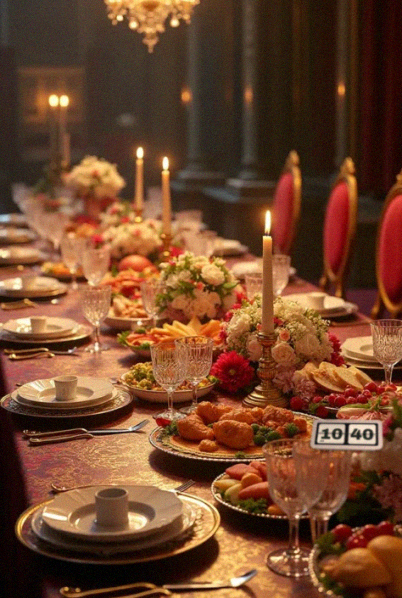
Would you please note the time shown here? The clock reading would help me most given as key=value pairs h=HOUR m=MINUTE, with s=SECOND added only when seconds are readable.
h=10 m=40
